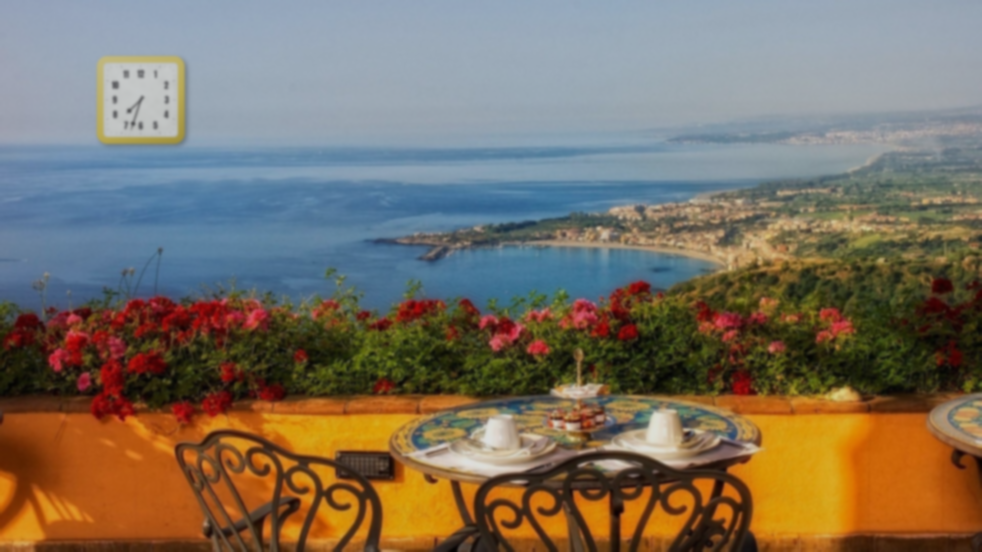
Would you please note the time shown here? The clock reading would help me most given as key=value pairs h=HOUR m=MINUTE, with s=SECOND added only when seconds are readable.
h=7 m=33
